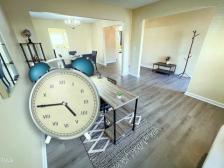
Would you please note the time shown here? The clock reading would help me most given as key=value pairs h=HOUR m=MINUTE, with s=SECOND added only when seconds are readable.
h=4 m=45
